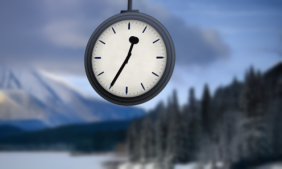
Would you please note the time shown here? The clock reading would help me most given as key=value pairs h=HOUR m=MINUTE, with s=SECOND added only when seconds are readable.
h=12 m=35
